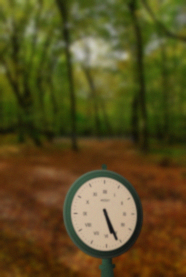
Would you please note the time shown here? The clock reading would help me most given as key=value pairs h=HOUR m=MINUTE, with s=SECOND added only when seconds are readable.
h=5 m=26
